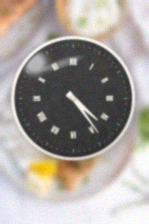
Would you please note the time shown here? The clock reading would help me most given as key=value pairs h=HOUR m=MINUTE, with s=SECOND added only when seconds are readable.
h=4 m=24
